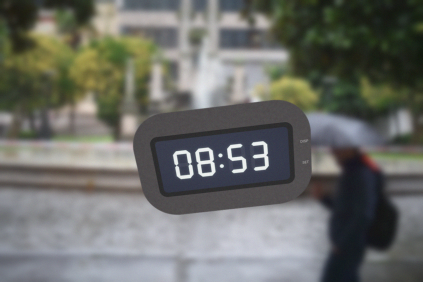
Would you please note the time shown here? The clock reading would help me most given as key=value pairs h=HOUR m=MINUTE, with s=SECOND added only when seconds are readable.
h=8 m=53
